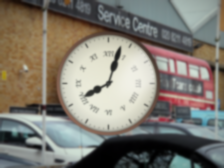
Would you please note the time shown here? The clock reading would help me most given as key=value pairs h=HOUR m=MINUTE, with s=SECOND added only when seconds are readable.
h=8 m=3
